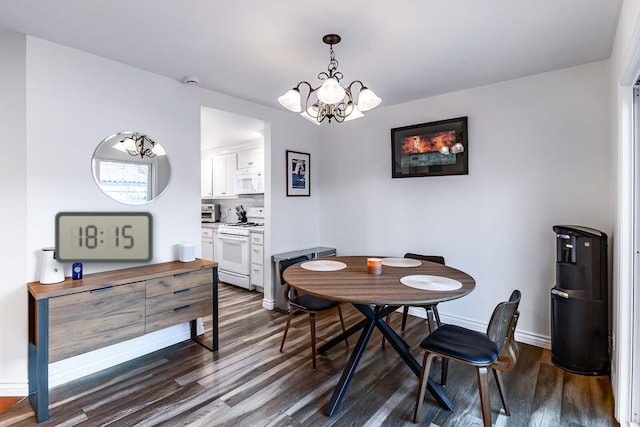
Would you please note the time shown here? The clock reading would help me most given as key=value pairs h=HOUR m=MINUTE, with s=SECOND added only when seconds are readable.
h=18 m=15
